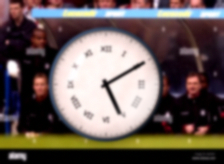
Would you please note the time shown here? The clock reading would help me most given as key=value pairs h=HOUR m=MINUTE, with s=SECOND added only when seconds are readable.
h=5 m=10
